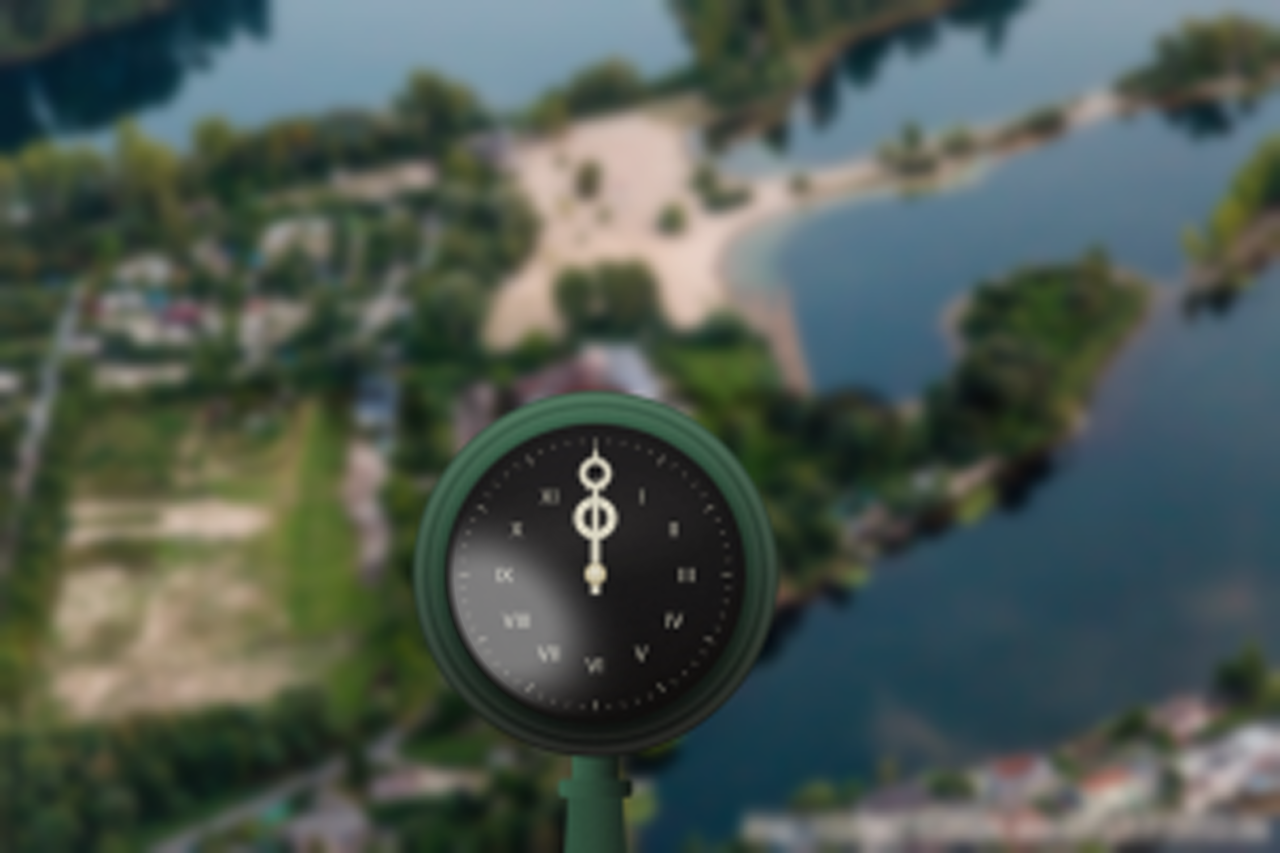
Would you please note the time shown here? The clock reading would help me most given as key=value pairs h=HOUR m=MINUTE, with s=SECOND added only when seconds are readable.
h=12 m=0
